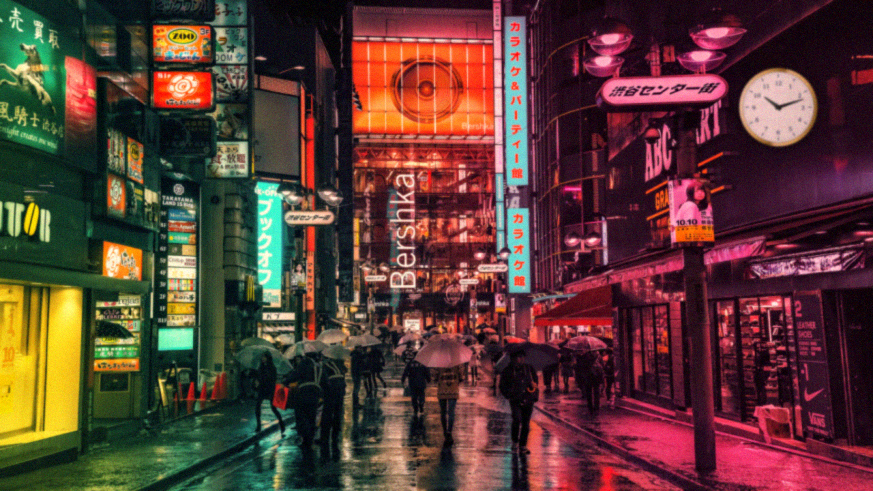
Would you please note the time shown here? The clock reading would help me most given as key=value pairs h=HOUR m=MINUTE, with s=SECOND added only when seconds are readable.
h=10 m=12
